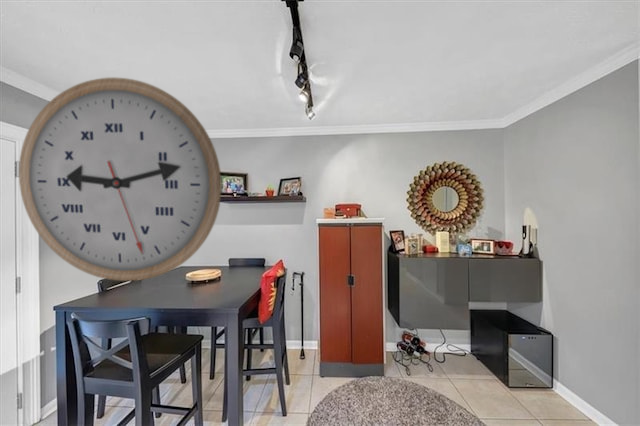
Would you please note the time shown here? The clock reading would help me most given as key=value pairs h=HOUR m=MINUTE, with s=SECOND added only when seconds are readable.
h=9 m=12 s=27
